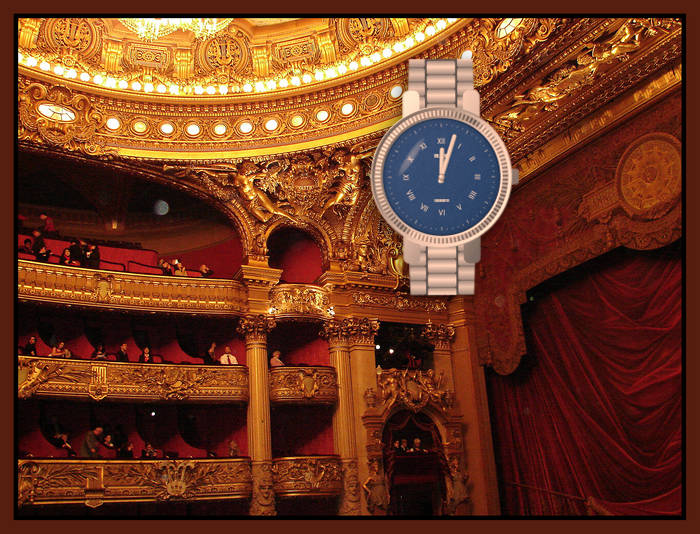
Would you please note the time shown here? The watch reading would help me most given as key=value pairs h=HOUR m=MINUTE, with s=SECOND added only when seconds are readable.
h=12 m=3
